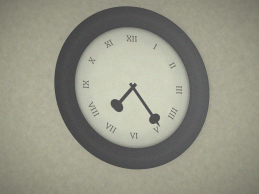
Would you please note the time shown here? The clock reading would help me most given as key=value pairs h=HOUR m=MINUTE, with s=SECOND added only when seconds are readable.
h=7 m=24
